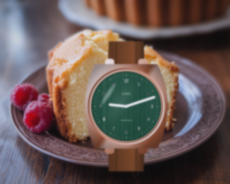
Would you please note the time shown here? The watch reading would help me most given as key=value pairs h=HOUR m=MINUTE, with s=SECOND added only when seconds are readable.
h=9 m=12
